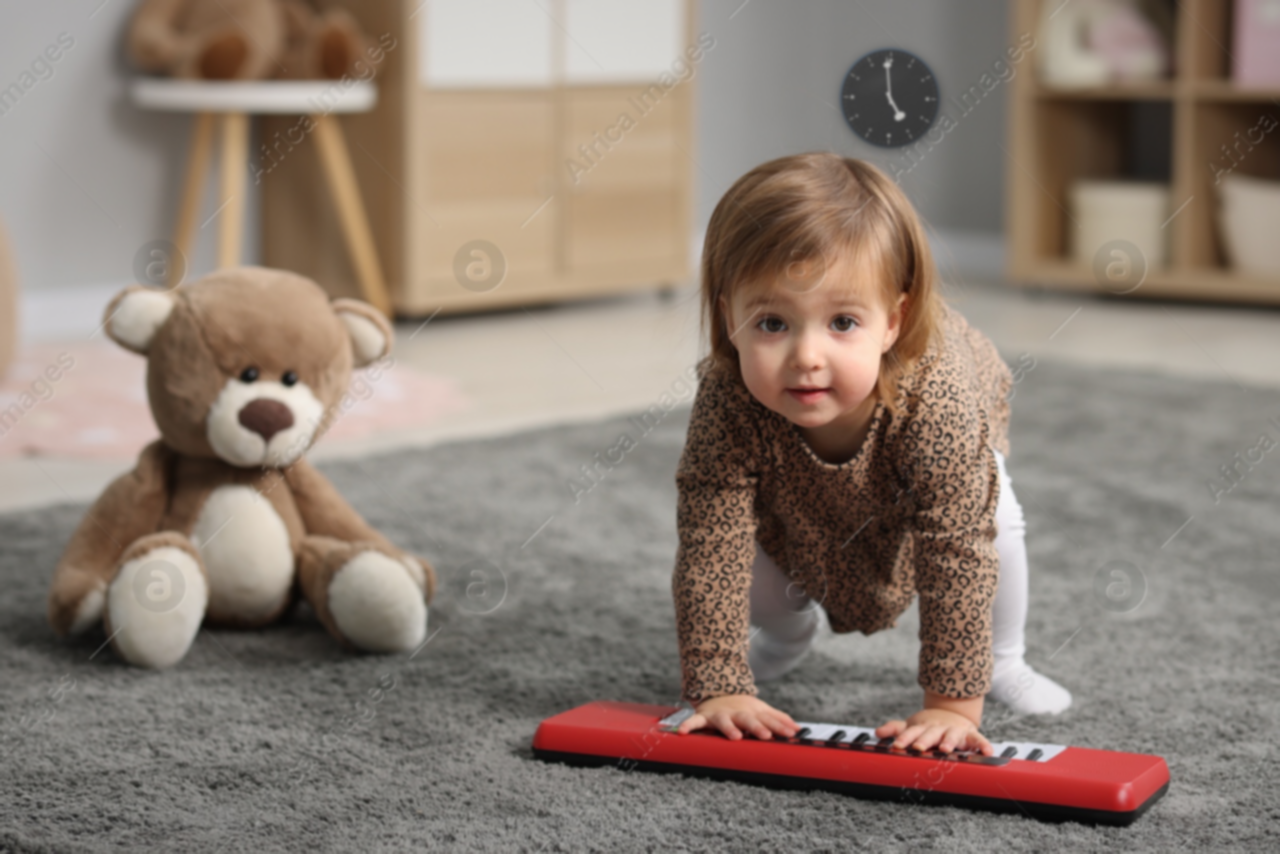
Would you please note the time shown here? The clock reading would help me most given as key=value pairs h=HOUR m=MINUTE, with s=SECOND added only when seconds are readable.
h=4 m=59
